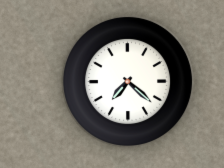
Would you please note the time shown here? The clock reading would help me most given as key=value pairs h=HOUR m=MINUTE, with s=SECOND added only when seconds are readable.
h=7 m=22
